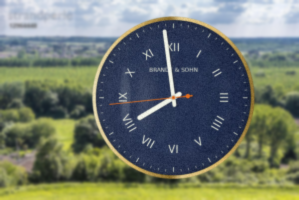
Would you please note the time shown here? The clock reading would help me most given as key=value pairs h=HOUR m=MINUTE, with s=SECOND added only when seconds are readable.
h=7 m=58 s=44
